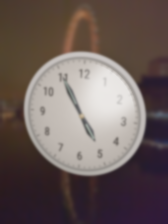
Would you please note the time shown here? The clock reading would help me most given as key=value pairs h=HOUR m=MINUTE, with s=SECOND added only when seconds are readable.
h=4 m=55
